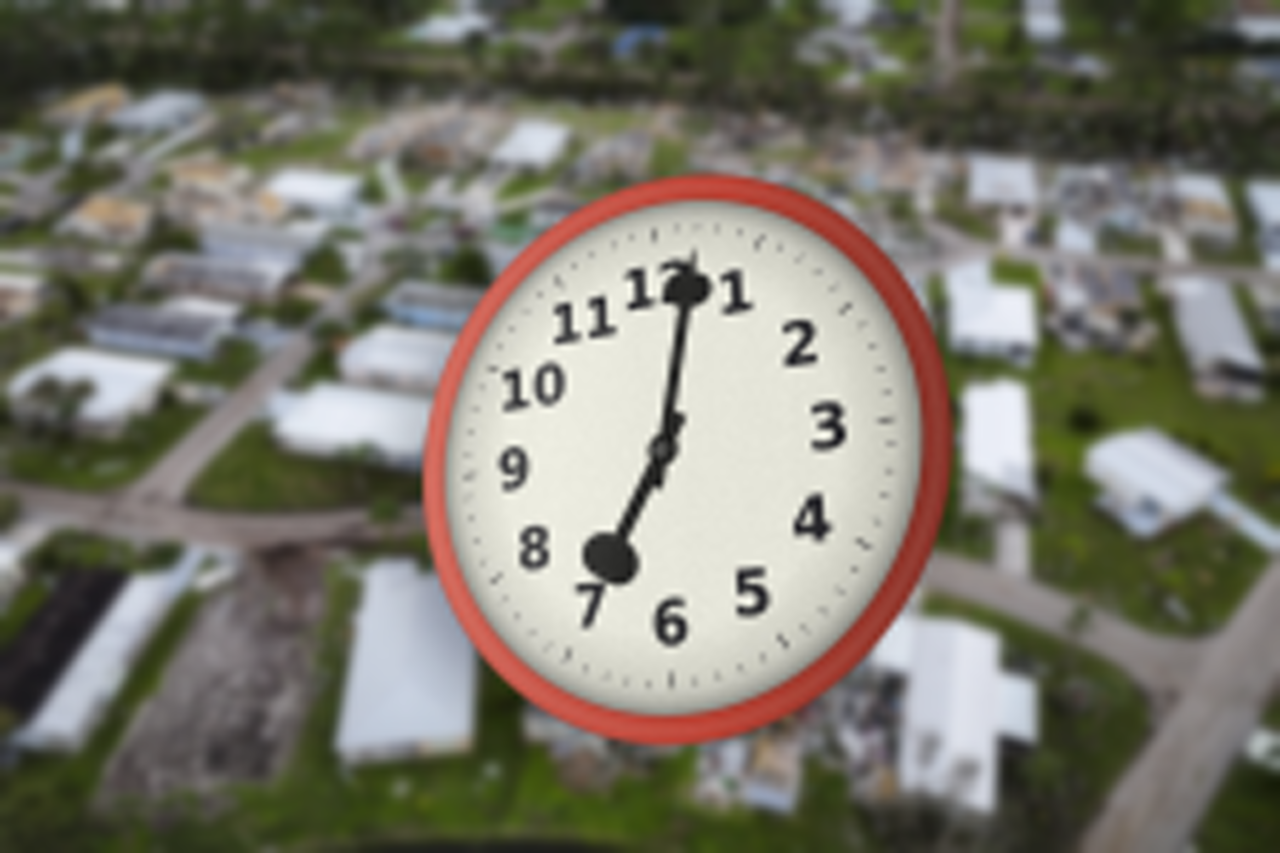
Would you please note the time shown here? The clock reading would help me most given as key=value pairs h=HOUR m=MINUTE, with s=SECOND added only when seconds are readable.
h=7 m=2
